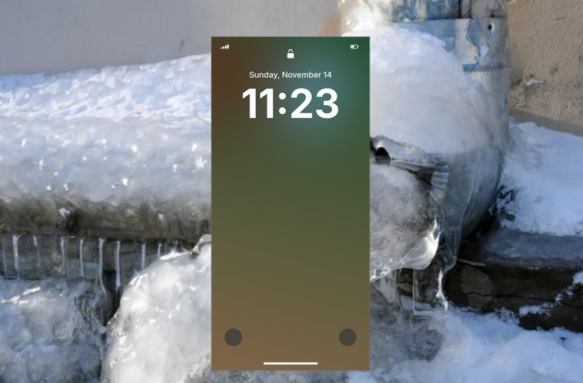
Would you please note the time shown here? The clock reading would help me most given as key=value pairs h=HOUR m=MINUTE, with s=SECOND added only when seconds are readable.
h=11 m=23
